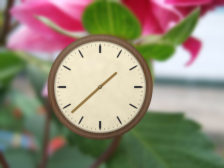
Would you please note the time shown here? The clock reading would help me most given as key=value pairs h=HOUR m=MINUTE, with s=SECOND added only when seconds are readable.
h=1 m=38
